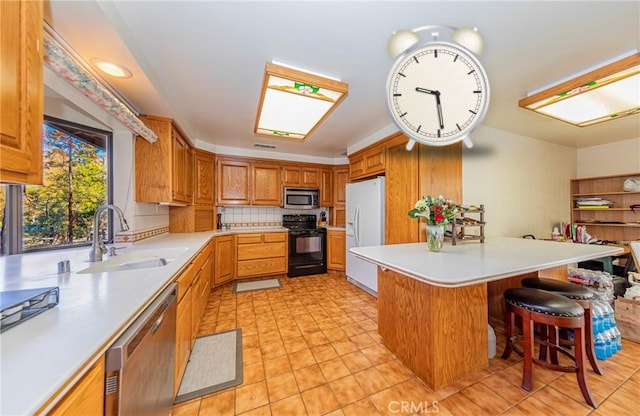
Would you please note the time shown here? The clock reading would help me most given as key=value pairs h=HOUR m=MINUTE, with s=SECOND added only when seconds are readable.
h=9 m=29
